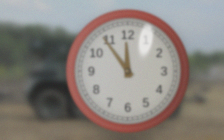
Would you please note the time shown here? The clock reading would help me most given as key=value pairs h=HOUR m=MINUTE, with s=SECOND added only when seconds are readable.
h=11 m=54
